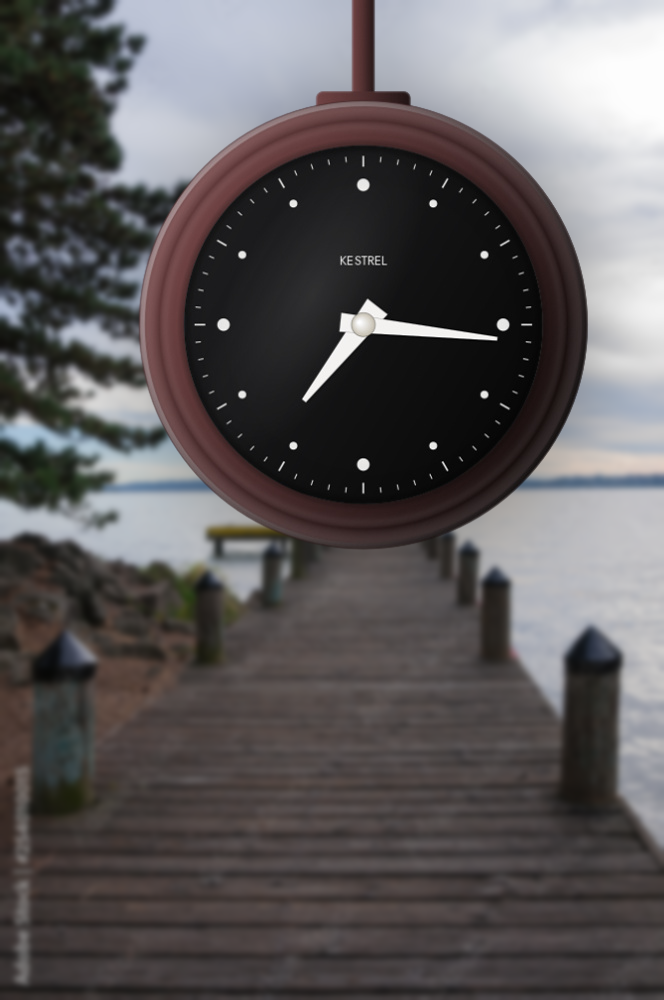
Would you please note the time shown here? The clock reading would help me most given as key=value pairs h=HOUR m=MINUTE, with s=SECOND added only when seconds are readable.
h=7 m=16
